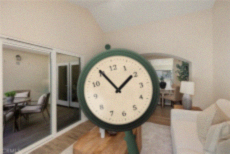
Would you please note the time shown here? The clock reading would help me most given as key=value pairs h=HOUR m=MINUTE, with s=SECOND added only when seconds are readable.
h=1 m=55
